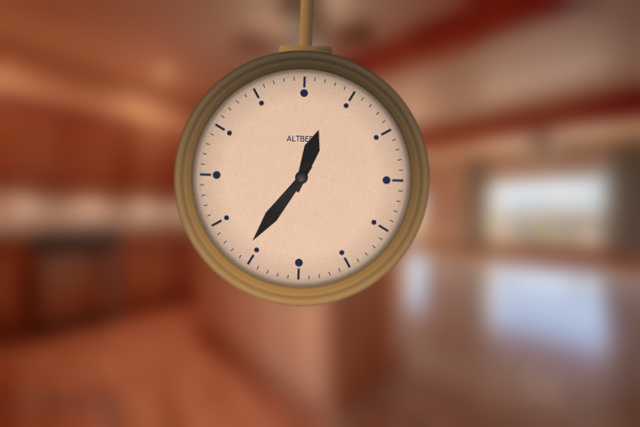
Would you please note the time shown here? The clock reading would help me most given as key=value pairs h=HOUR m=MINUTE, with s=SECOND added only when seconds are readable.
h=12 m=36
